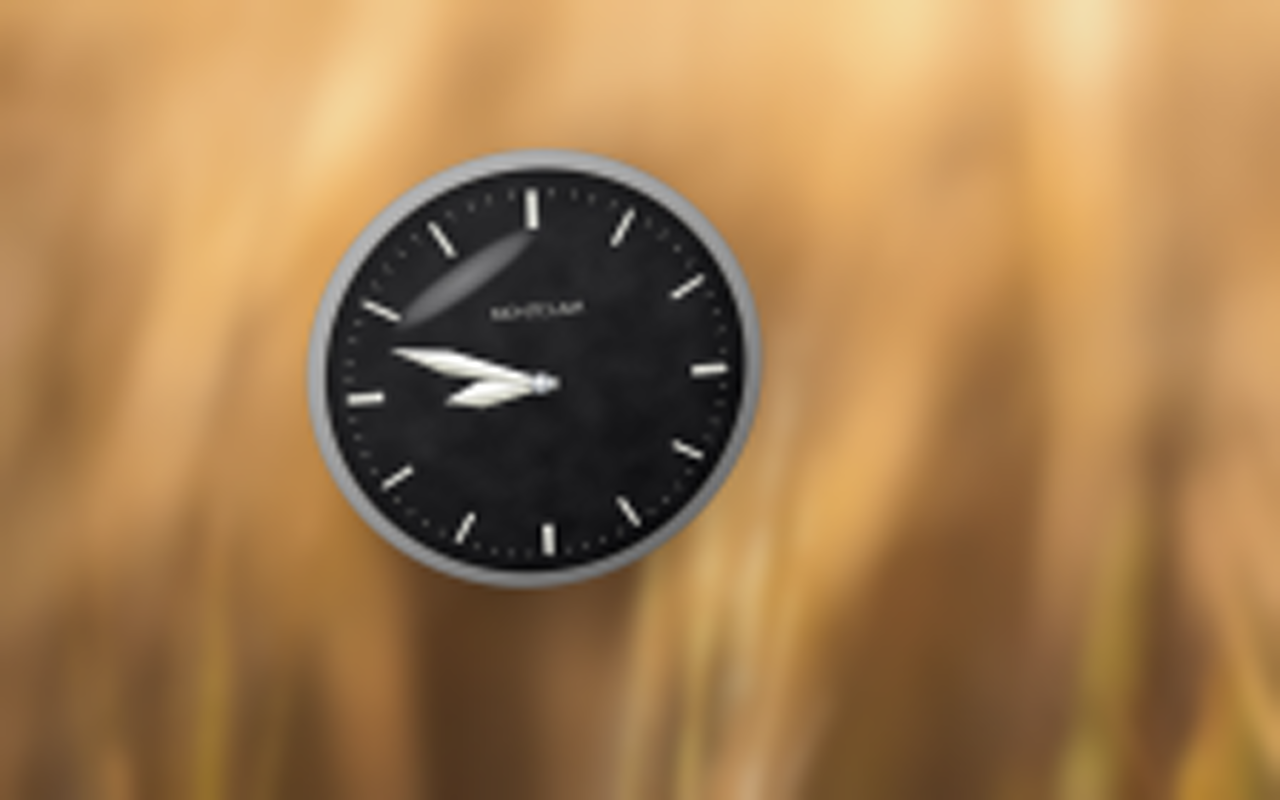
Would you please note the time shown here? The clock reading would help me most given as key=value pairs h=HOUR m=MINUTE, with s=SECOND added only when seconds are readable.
h=8 m=48
